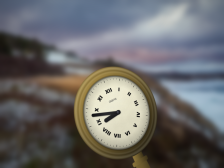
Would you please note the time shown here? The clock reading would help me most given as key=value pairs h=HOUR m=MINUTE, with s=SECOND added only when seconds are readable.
h=8 m=48
